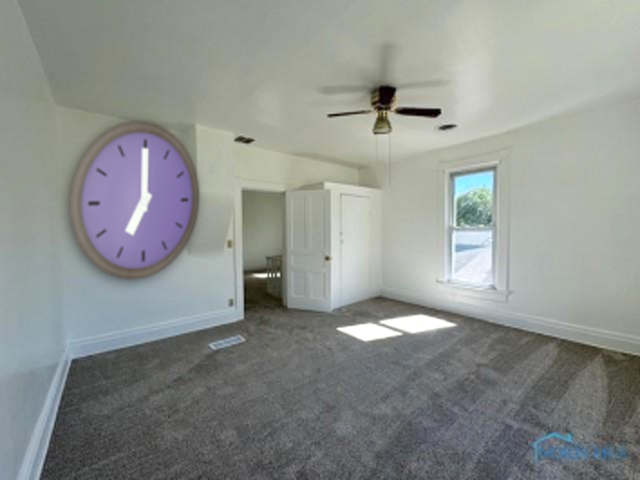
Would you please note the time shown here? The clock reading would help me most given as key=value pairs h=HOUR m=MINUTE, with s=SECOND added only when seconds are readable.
h=7 m=0
